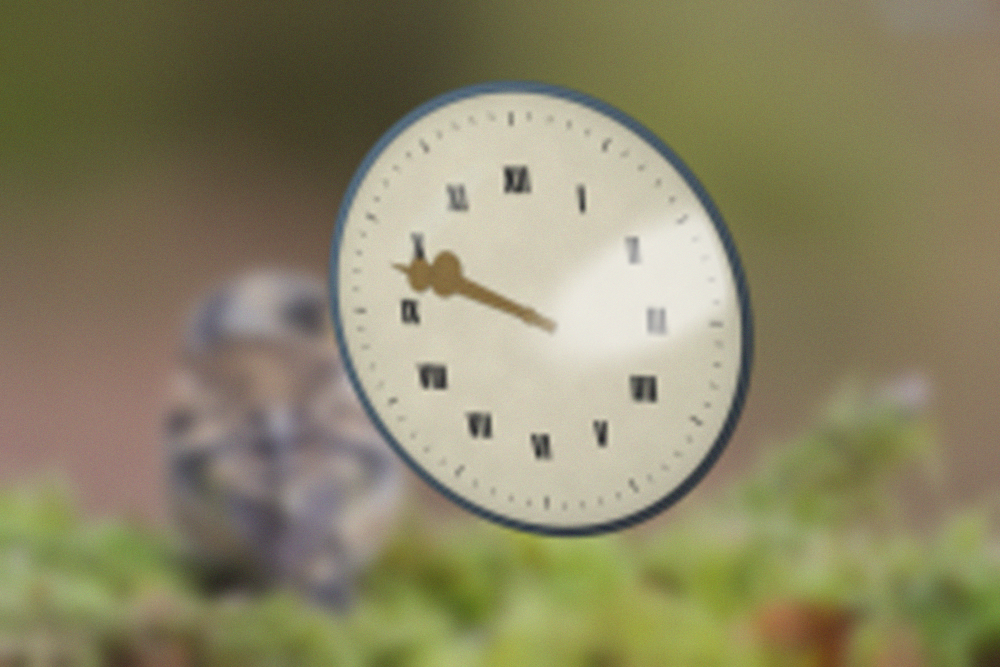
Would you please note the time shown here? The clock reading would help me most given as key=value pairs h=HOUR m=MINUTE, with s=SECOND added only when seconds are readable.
h=9 m=48
